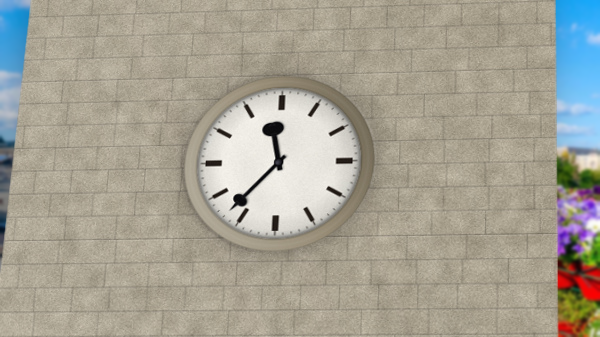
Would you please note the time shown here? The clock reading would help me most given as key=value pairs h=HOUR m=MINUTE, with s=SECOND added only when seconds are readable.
h=11 m=37
